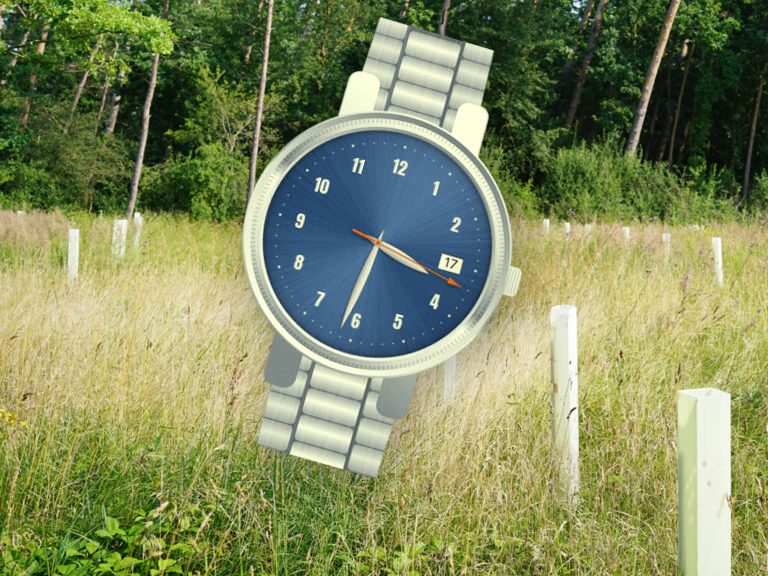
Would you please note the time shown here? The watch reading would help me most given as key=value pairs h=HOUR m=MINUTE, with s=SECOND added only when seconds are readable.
h=3 m=31 s=17
